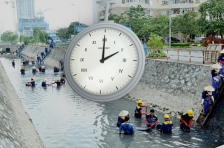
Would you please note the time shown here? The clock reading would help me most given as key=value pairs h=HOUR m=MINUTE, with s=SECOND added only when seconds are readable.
h=2 m=0
